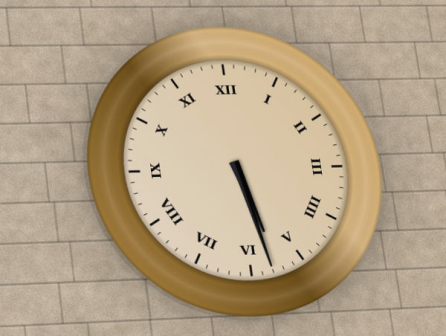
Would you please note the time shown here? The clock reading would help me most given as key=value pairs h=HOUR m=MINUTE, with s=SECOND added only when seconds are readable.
h=5 m=28
